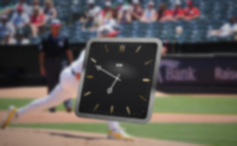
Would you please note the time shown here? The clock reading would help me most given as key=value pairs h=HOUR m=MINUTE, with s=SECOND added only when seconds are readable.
h=6 m=49
